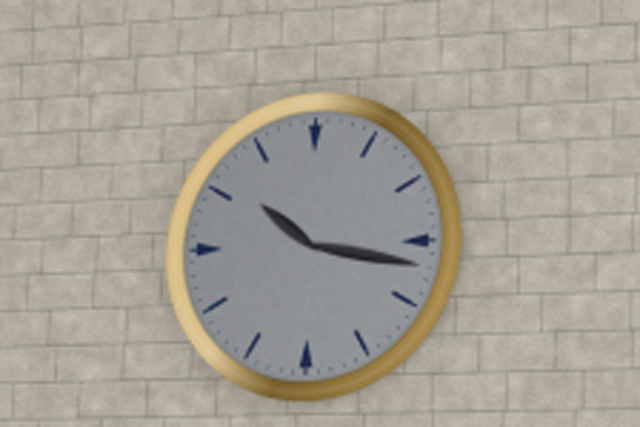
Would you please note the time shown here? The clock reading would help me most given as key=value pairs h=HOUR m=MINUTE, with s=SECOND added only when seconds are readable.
h=10 m=17
